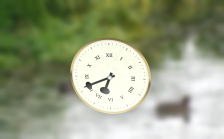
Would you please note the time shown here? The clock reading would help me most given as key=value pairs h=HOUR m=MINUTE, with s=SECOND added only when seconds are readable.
h=6 m=41
